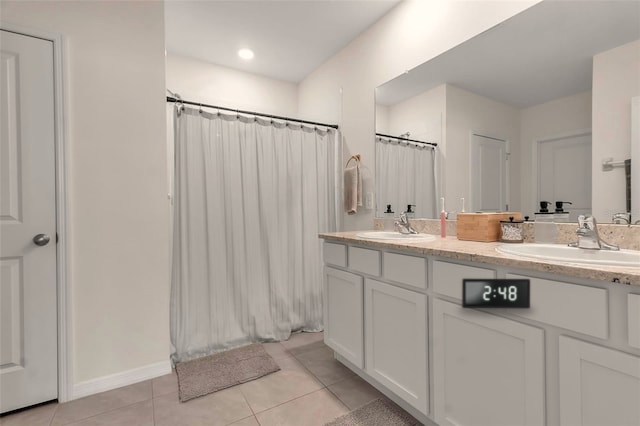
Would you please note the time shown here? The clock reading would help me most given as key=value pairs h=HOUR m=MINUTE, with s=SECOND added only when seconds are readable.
h=2 m=48
